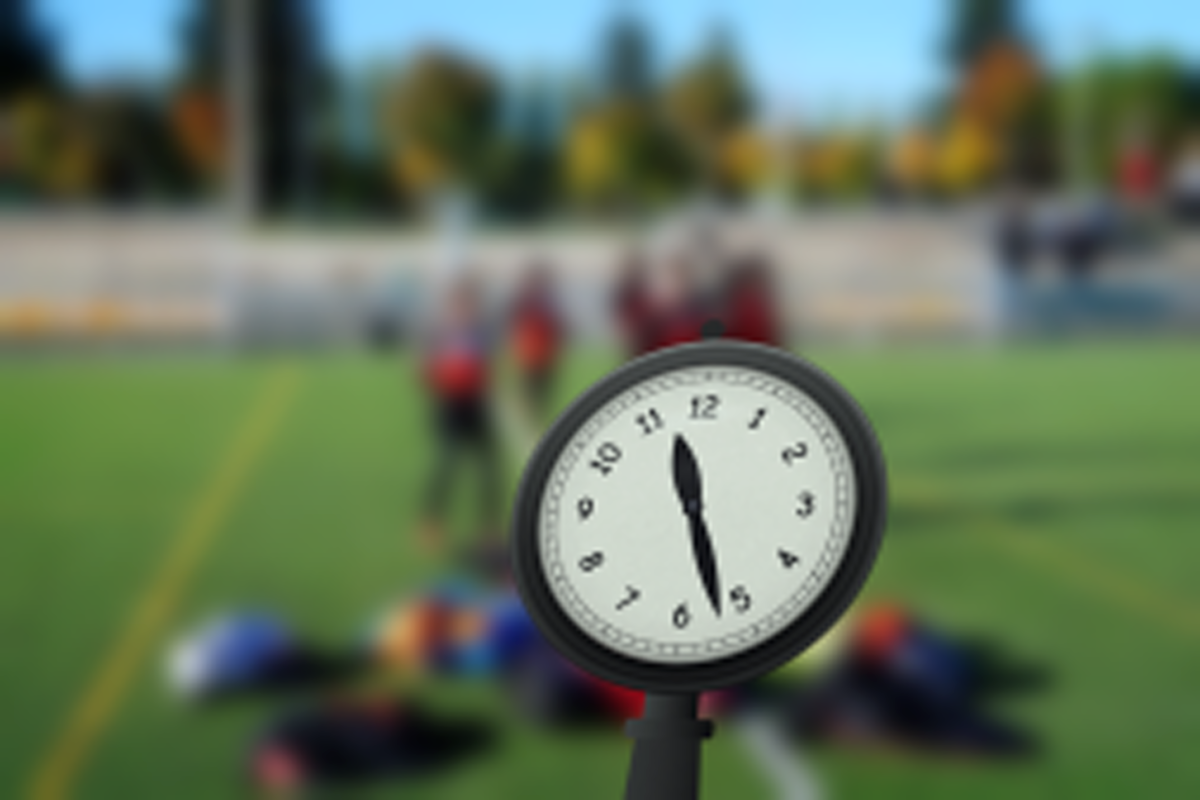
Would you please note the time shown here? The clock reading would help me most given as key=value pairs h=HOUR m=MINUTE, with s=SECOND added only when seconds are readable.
h=11 m=27
